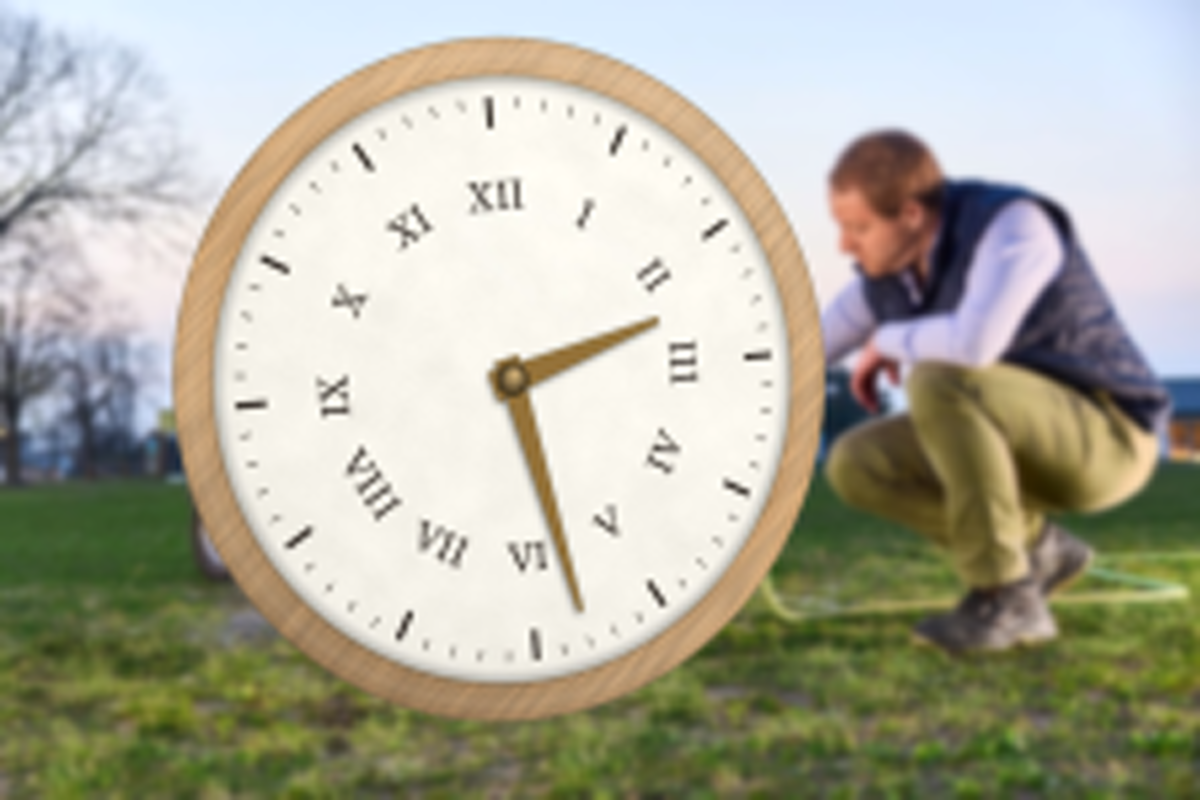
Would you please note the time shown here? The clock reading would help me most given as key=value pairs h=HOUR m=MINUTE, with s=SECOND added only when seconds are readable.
h=2 m=28
